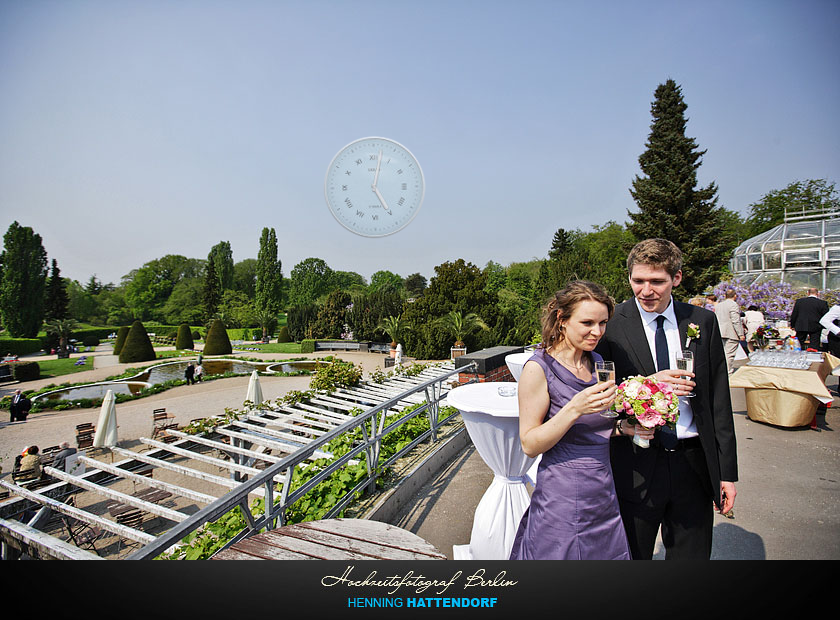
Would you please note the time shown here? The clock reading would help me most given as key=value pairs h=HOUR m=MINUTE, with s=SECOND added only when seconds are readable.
h=5 m=2
